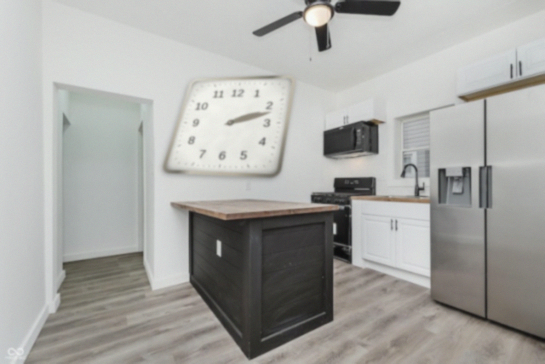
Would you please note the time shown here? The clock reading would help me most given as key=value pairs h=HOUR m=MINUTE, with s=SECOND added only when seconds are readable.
h=2 m=12
